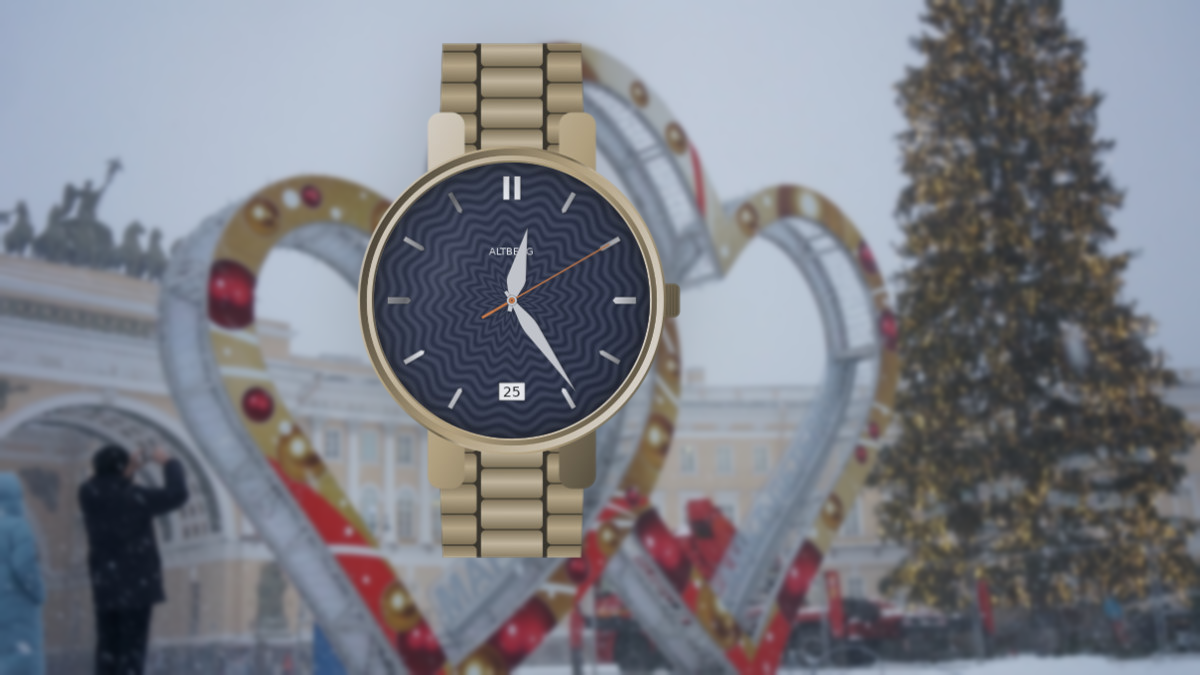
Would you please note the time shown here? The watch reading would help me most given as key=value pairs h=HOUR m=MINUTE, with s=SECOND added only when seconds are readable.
h=12 m=24 s=10
